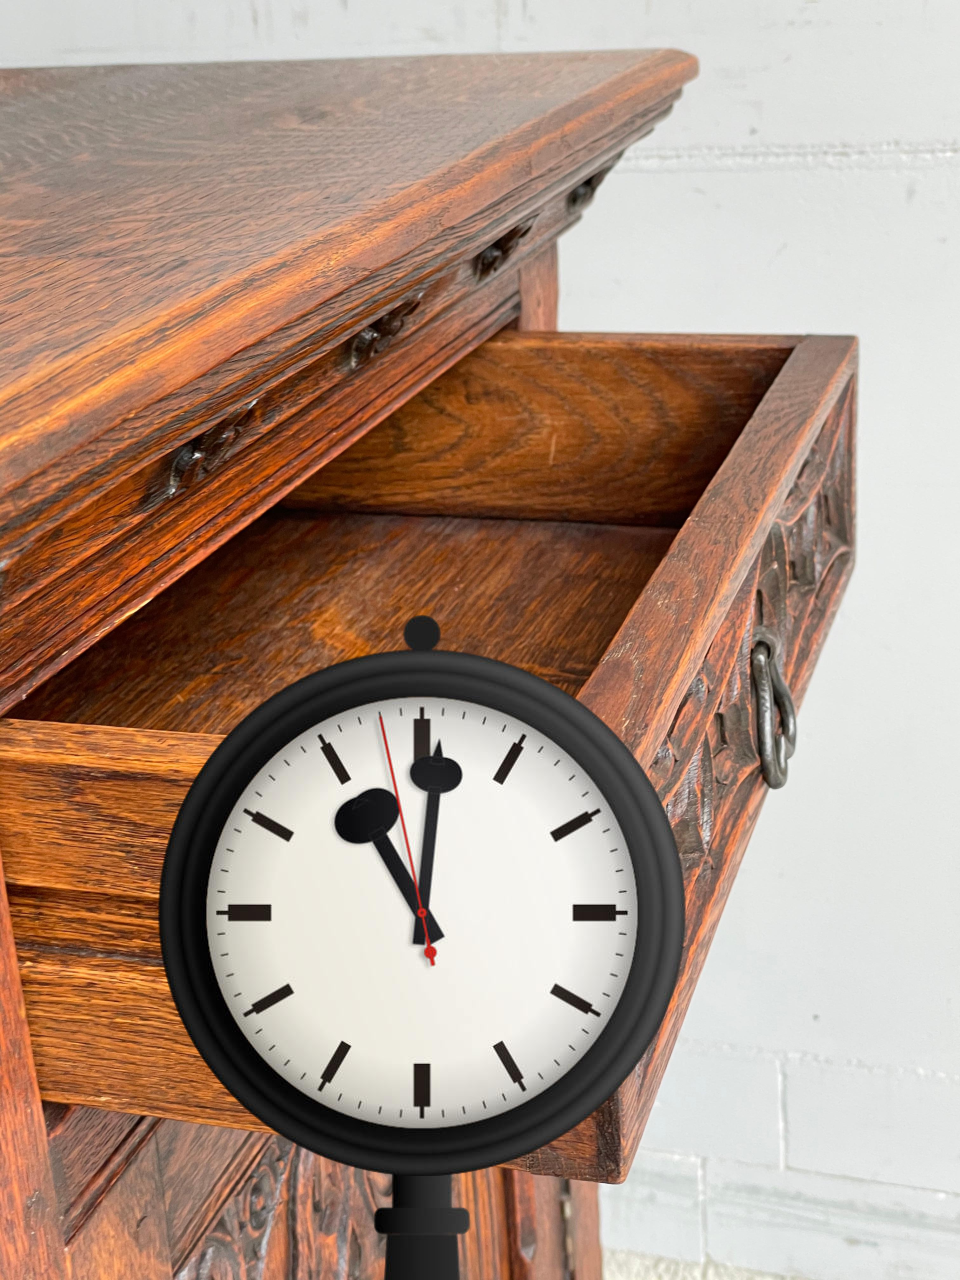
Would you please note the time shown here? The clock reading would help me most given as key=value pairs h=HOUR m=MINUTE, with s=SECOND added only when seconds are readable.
h=11 m=0 s=58
